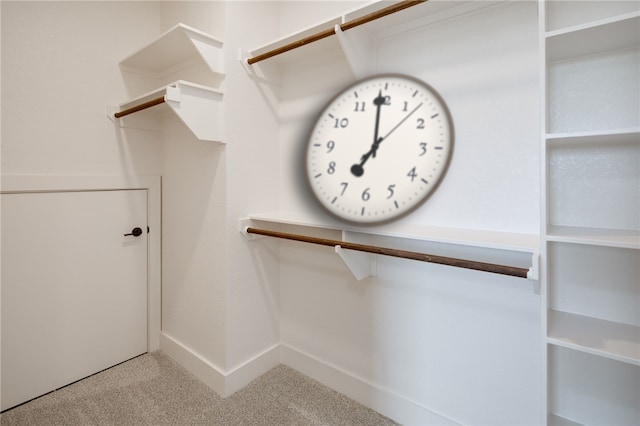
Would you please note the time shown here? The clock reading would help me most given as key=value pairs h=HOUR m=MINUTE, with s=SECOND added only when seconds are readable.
h=6 m=59 s=7
